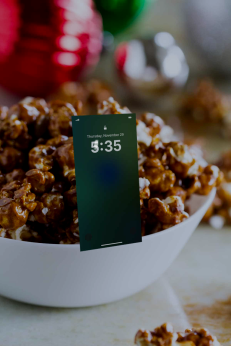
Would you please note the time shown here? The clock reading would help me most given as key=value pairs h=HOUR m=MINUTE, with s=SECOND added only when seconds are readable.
h=5 m=35
